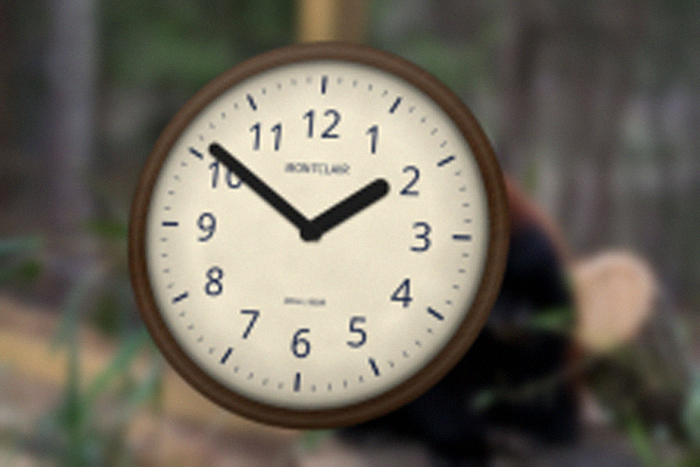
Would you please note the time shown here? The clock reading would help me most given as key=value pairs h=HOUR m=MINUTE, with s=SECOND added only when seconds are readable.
h=1 m=51
